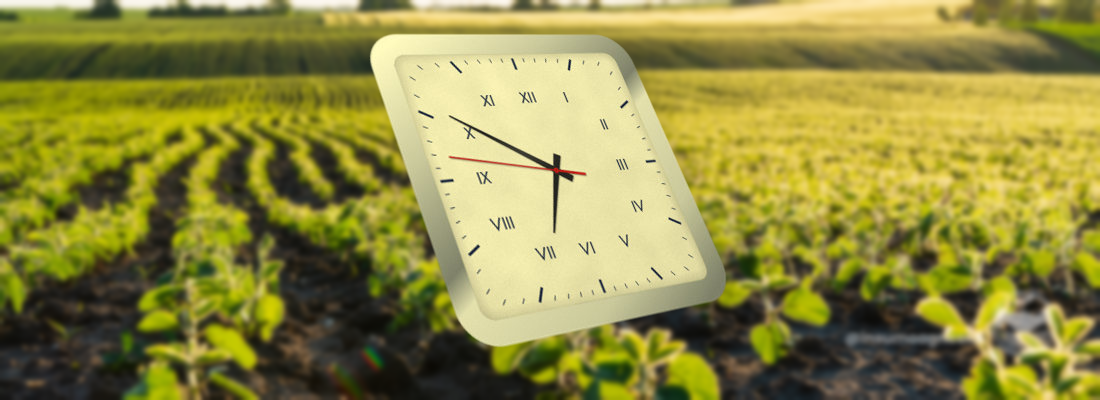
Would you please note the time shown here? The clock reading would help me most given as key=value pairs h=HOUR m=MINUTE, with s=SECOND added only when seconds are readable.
h=6 m=50 s=47
